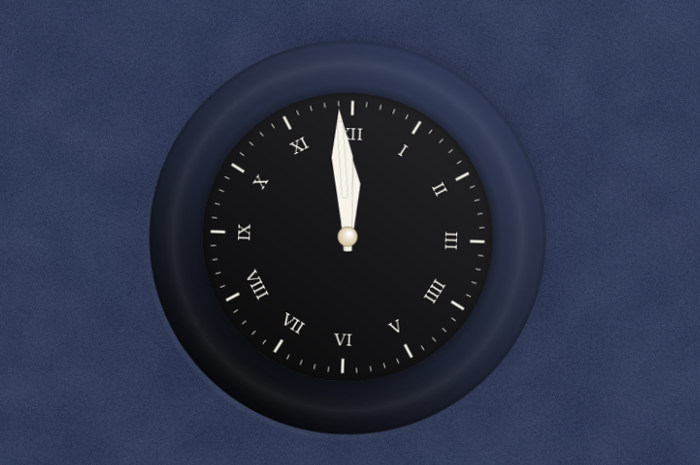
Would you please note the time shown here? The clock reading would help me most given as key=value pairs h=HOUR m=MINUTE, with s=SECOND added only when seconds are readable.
h=11 m=59
